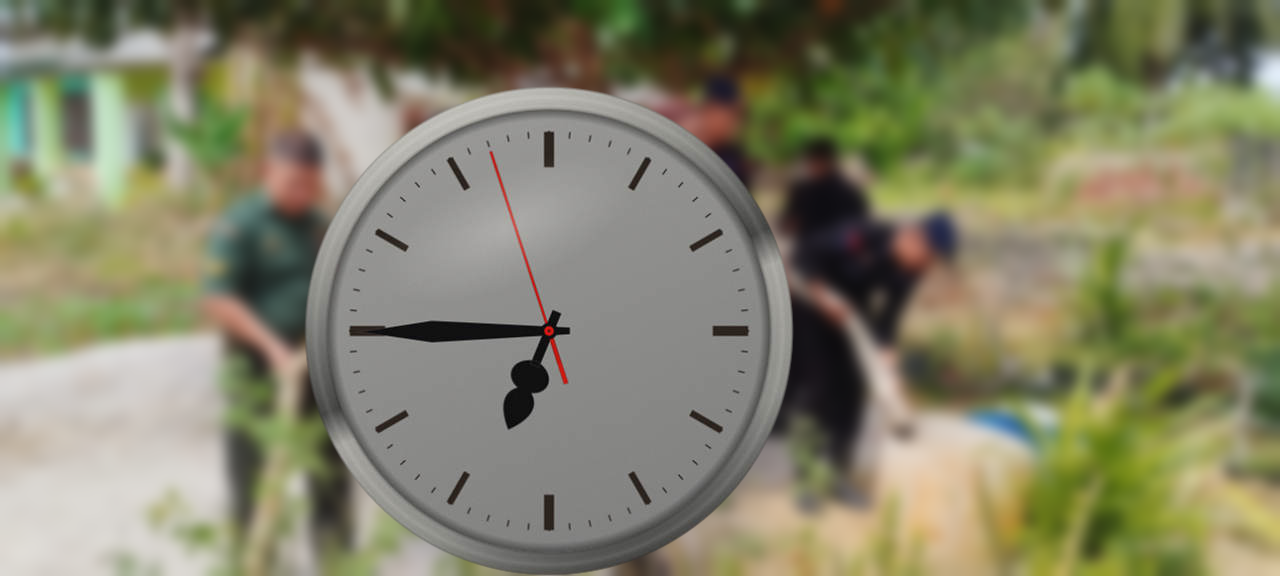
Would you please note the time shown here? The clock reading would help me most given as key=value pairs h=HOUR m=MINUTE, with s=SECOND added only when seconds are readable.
h=6 m=44 s=57
